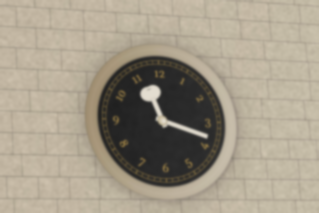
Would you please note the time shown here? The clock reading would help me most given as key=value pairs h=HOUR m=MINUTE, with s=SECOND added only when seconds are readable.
h=11 m=18
